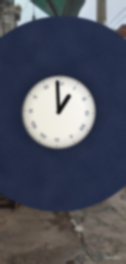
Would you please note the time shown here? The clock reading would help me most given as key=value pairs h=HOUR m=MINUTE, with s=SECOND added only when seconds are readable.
h=12 m=59
